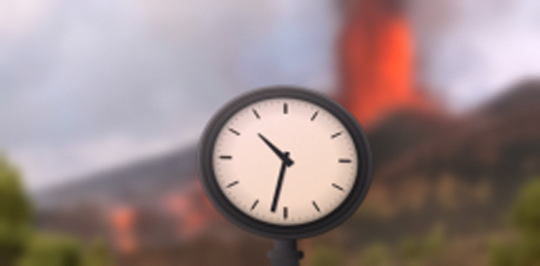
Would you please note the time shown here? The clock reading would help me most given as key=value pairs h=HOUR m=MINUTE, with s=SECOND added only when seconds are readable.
h=10 m=32
